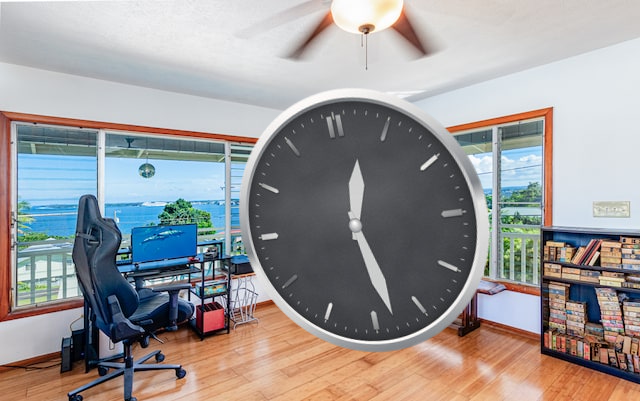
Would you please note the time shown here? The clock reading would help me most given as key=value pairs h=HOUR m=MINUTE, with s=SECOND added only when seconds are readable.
h=12 m=28
